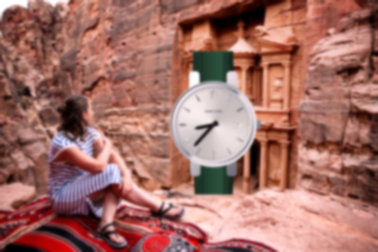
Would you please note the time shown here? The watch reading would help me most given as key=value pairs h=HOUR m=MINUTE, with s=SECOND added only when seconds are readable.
h=8 m=37
